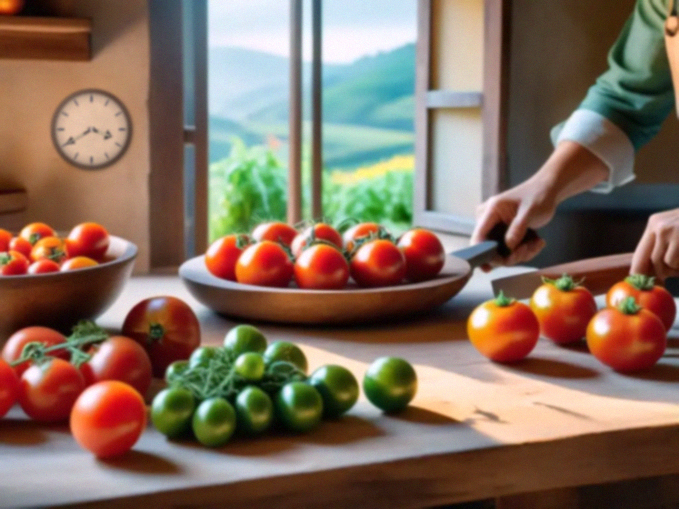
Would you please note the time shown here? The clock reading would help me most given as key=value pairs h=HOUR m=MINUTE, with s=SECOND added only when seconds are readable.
h=3 m=40
